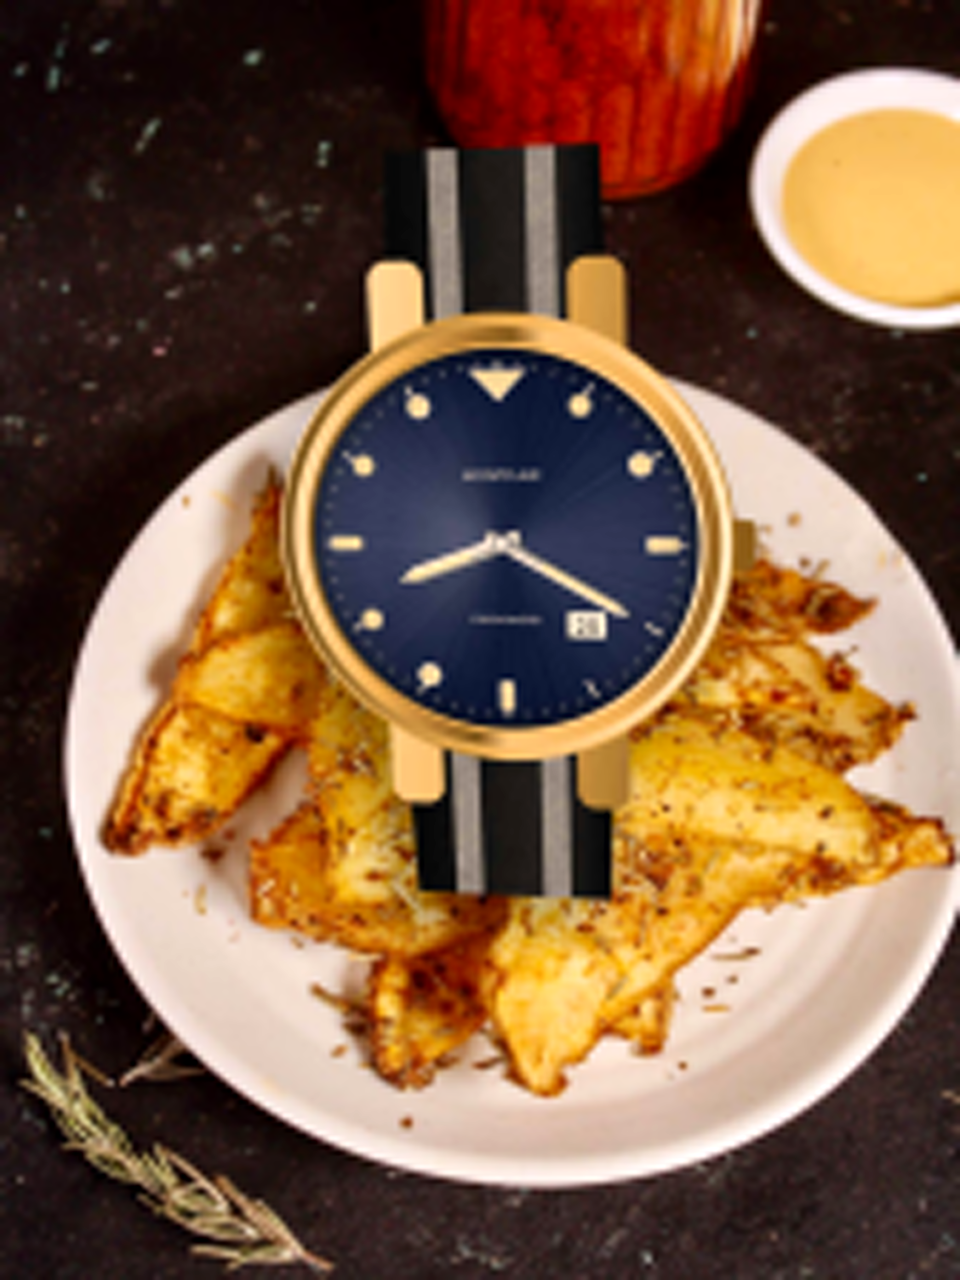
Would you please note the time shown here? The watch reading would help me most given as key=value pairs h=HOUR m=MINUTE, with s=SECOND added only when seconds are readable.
h=8 m=20
